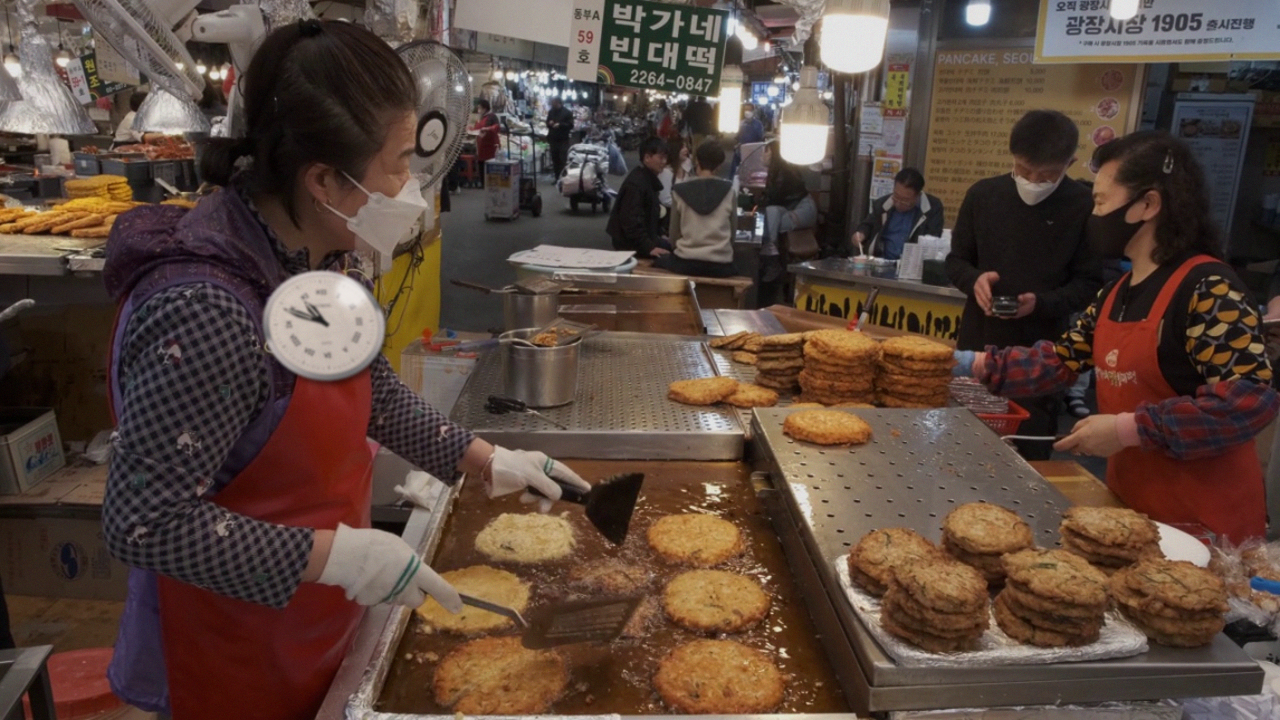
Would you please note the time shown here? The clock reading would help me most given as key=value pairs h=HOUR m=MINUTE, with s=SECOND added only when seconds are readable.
h=10 m=49
